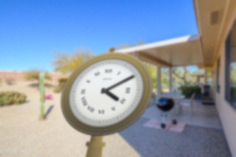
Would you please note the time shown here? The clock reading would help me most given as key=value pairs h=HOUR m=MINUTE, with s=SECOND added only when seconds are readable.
h=4 m=10
